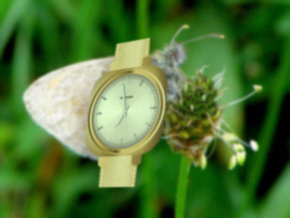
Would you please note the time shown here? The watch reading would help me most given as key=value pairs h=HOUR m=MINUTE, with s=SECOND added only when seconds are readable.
h=6 m=58
